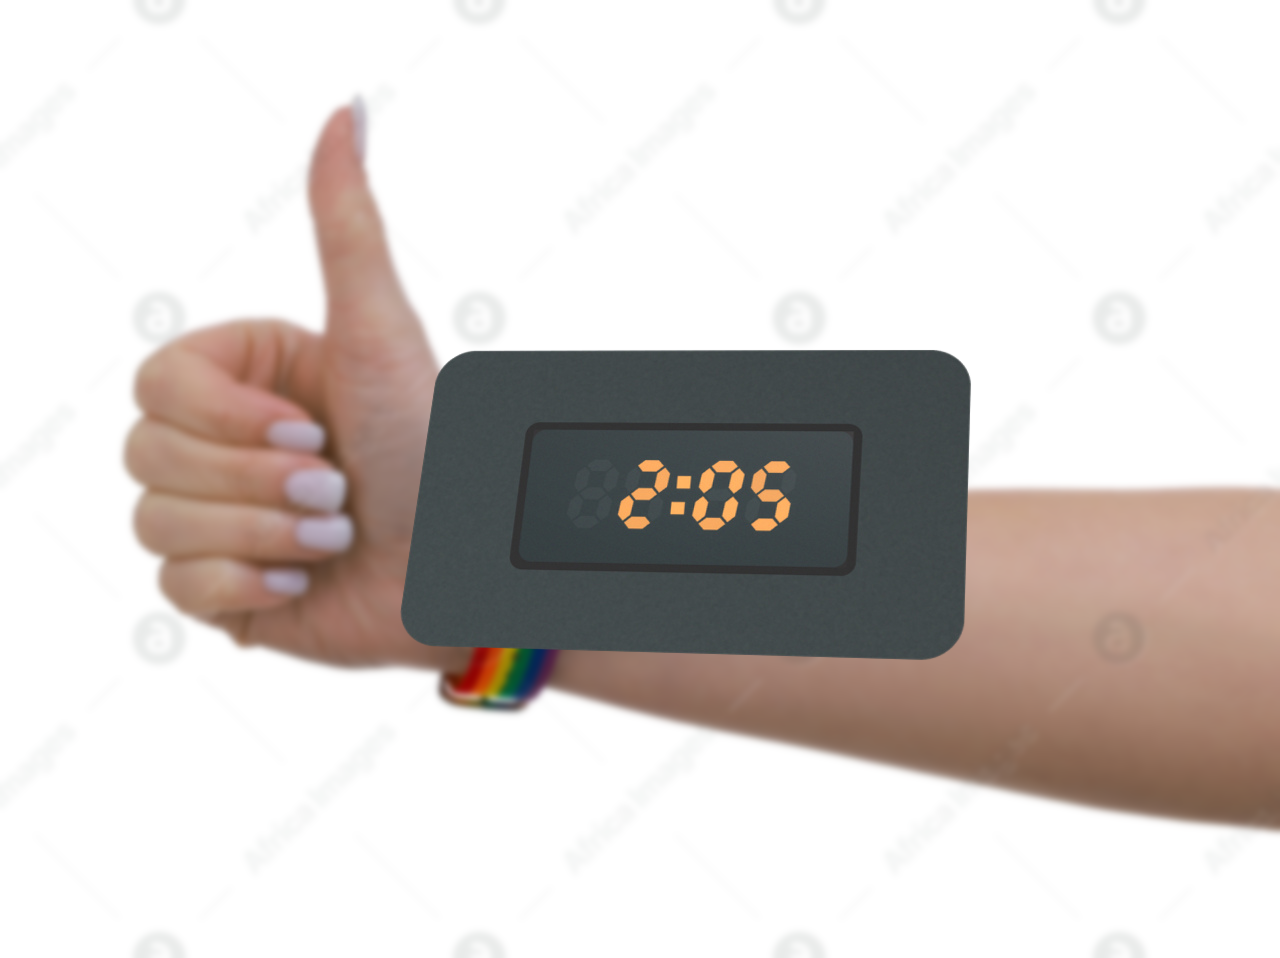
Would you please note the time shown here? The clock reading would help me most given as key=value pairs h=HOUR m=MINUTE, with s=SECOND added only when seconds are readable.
h=2 m=5
